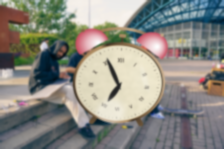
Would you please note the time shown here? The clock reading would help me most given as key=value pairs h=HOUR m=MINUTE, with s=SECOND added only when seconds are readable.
h=6 m=56
